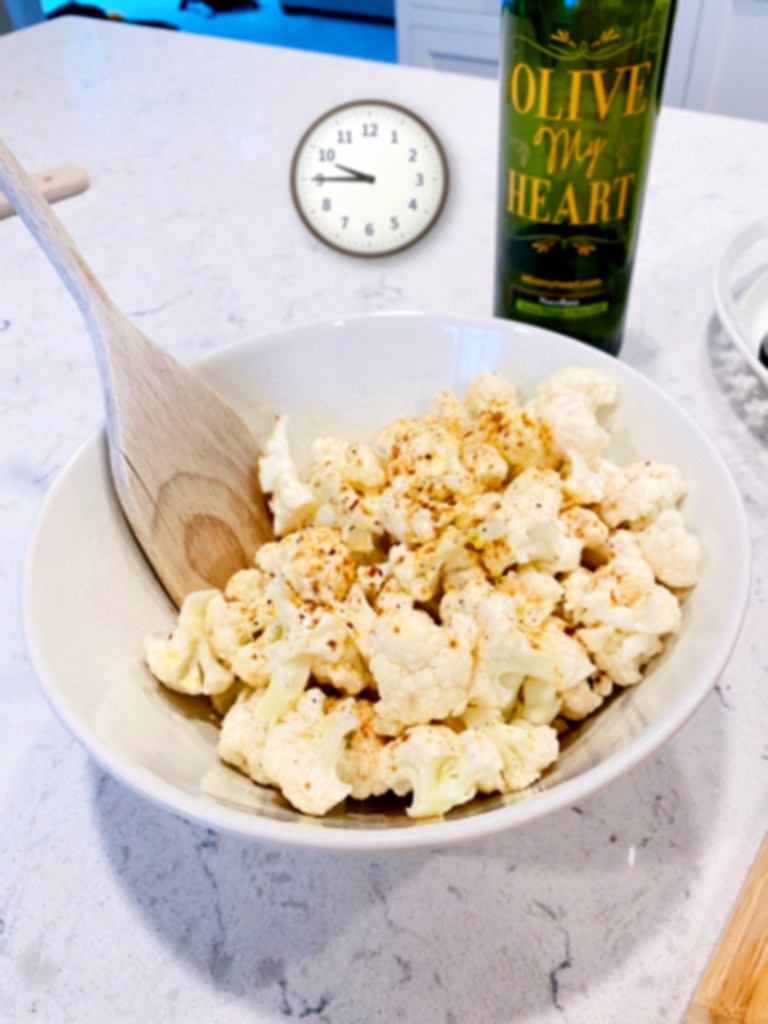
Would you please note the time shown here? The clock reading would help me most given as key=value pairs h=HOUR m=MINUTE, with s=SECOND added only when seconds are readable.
h=9 m=45
